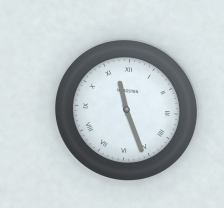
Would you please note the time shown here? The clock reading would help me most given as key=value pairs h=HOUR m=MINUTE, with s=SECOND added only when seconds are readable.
h=11 m=26
